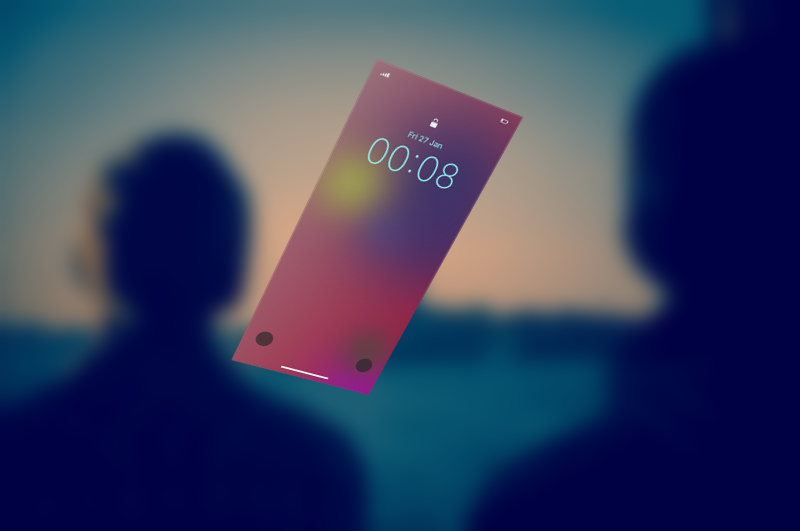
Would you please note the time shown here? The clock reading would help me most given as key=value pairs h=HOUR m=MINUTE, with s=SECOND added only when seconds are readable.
h=0 m=8
